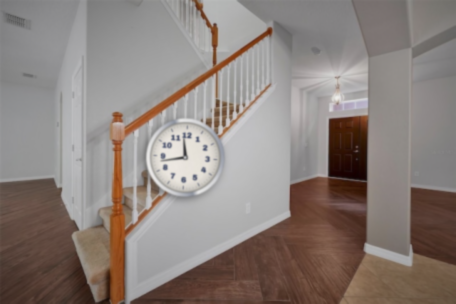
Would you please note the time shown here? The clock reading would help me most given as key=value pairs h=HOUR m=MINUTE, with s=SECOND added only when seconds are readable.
h=11 m=43
